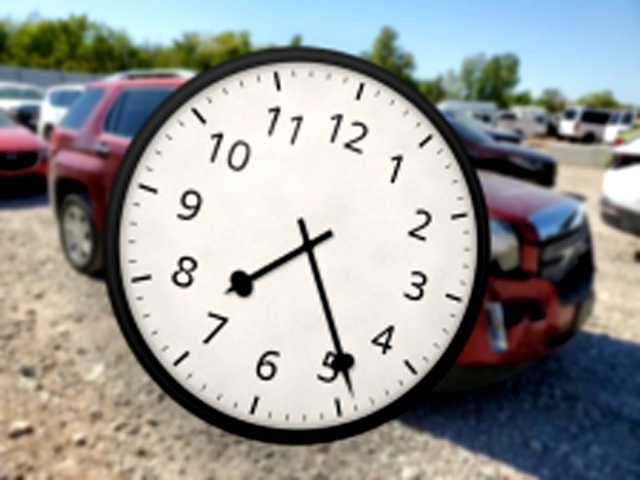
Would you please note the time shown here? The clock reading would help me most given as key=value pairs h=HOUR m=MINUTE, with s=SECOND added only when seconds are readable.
h=7 m=24
